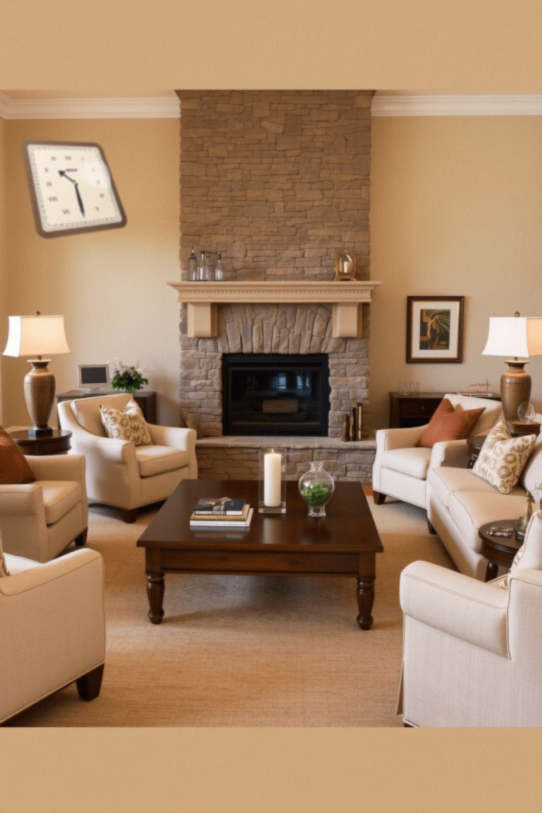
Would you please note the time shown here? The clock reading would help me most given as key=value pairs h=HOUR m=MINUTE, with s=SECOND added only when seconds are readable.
h=10 m=30
